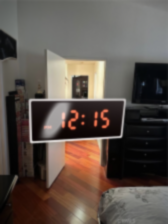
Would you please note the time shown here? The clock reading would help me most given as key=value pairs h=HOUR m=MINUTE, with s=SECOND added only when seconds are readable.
h=12 m=15
